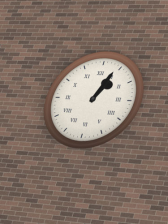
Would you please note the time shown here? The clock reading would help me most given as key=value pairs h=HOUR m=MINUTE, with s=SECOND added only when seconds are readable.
h=1 m=4
